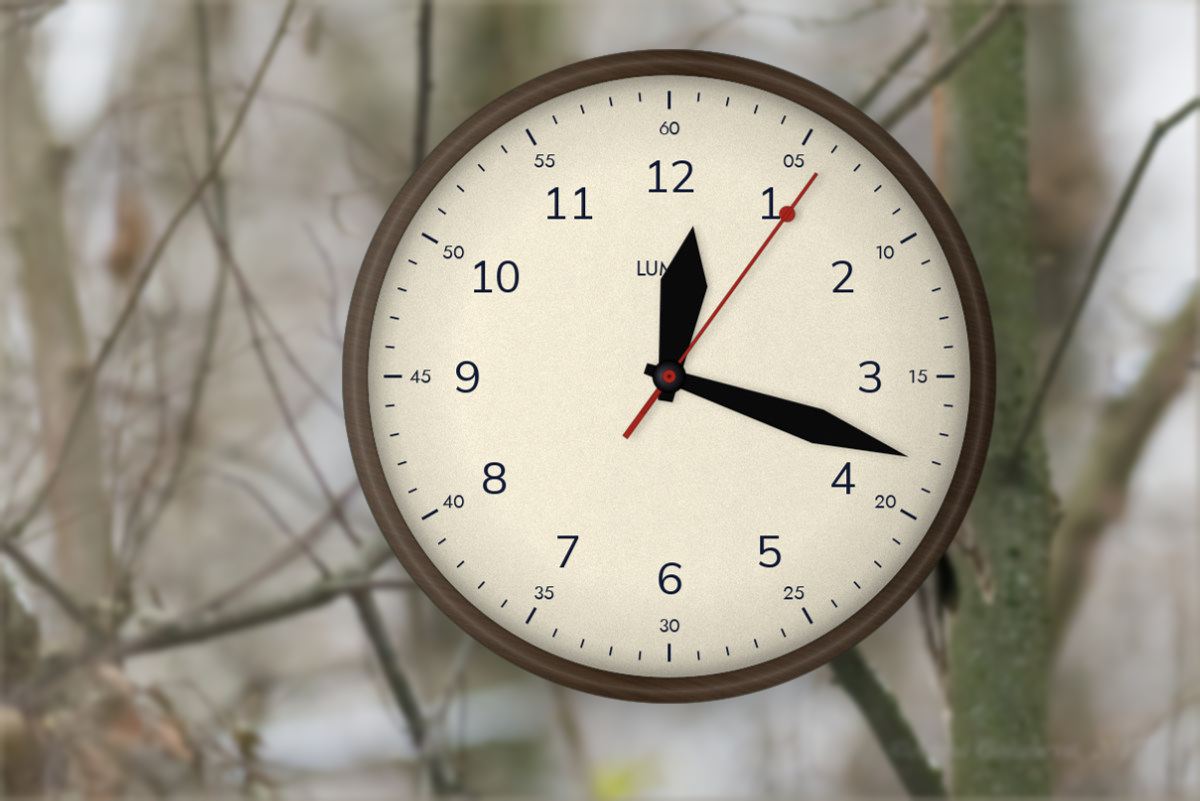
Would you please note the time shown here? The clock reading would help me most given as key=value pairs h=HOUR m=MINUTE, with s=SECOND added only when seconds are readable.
h=12 m=18 s=6
